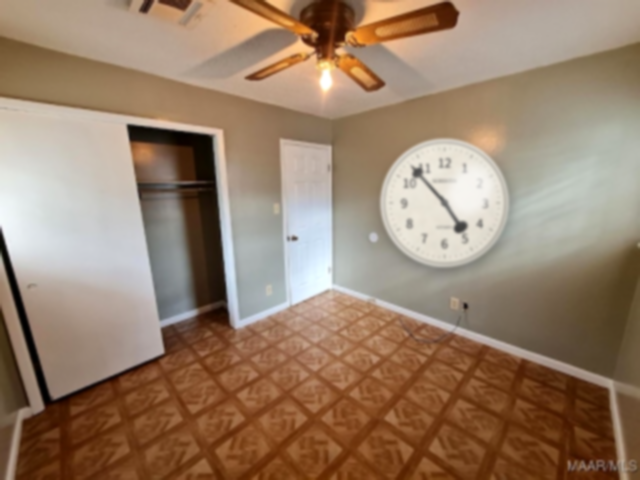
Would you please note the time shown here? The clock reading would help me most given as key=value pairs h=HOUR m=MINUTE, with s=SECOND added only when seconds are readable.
h=4 m=53
